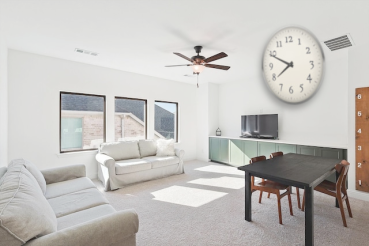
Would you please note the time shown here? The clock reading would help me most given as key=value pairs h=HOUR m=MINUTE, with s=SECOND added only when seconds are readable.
h=7 m=49
